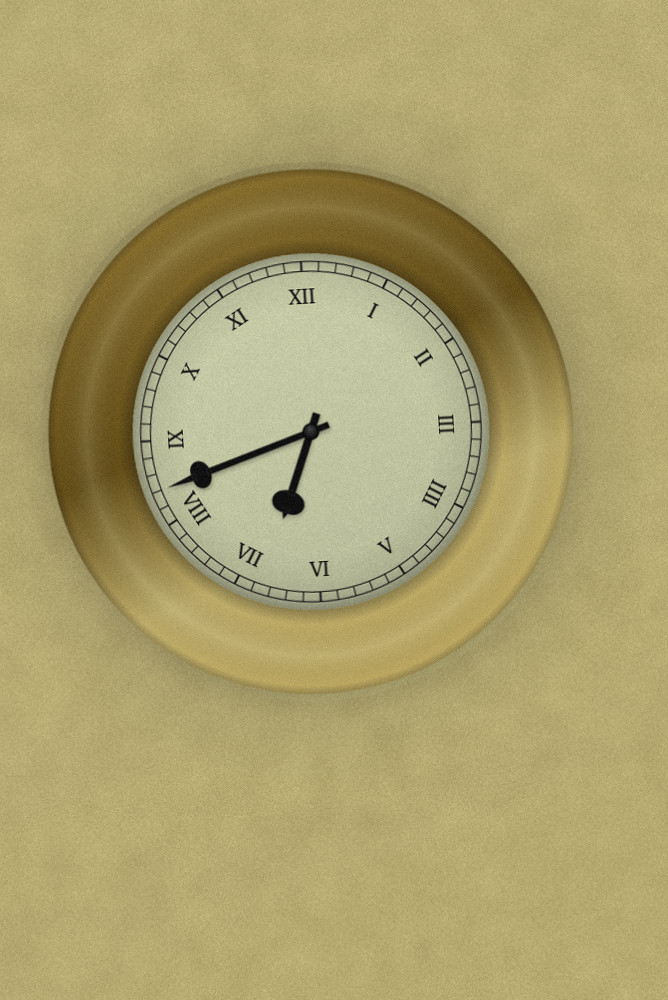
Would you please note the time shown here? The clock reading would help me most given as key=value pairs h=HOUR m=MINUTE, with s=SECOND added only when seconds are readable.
h=6 m=42
